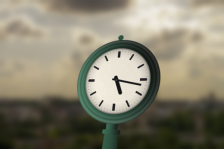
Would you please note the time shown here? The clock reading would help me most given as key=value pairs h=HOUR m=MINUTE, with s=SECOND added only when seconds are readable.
h=5 m=17
